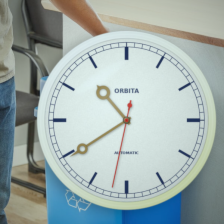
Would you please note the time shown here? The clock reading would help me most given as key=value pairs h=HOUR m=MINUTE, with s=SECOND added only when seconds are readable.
h=10 m=39 s=32
